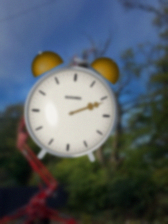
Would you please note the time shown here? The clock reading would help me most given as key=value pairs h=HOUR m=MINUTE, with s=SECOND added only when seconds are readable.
h=2 m=11
